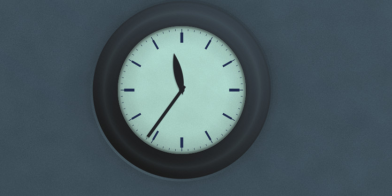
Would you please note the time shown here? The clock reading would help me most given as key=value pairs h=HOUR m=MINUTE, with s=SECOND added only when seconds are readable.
h=11 m=36
